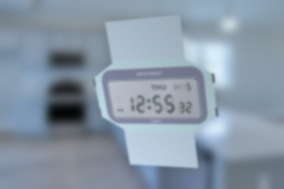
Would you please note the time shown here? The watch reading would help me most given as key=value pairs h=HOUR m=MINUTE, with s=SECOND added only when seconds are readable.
h=12 m=55 s=32
